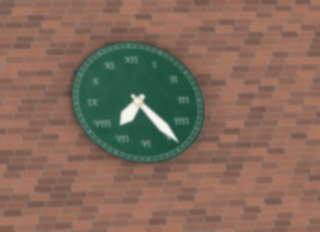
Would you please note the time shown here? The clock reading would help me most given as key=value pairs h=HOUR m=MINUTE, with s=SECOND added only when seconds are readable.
h=7 m=24
